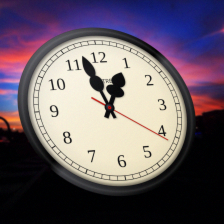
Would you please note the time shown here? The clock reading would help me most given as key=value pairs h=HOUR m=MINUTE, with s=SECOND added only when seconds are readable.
h=12 m=57 s=21
